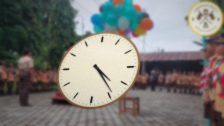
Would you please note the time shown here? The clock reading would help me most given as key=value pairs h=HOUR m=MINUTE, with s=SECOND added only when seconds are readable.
h=4 m=24
